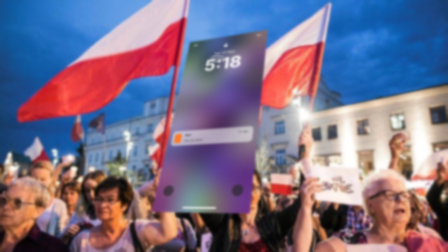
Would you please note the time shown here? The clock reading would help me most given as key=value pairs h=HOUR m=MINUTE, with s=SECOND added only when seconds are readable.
h=5 m=18
